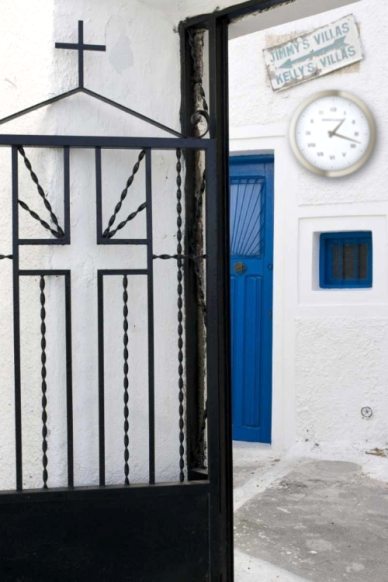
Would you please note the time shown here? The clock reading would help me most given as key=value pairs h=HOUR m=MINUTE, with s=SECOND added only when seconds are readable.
h=1 m=18
